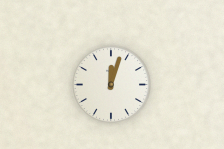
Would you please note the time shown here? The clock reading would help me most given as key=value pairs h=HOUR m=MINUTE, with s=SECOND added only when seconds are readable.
h=12 m=3
